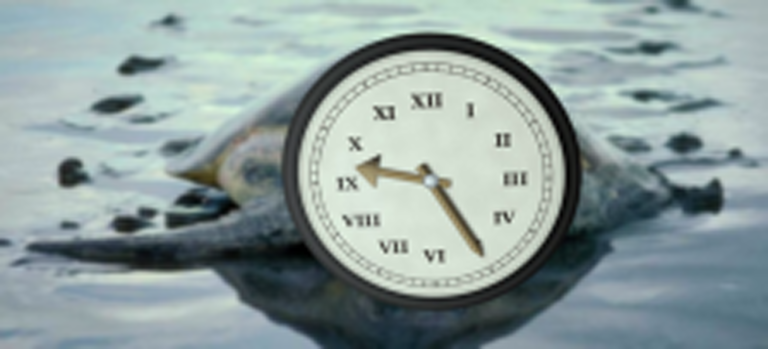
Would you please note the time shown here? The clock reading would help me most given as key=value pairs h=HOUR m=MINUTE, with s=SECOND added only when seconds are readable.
h=9 m=25
